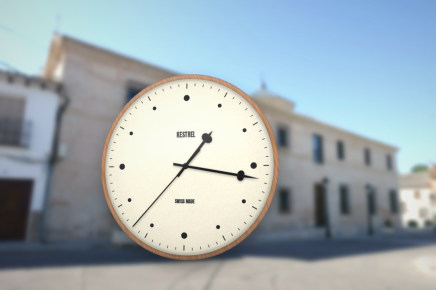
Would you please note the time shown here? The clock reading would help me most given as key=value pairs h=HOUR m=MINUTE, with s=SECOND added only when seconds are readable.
h=1 m=16 s=37
